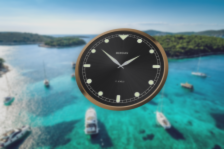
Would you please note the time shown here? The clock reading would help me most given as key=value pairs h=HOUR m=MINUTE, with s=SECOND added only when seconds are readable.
h=1 m=52
